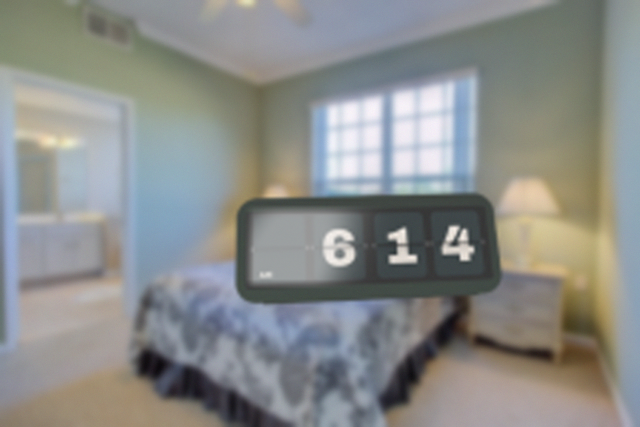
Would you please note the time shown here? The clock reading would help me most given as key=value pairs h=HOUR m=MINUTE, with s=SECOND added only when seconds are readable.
h=6 m=14
